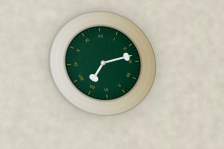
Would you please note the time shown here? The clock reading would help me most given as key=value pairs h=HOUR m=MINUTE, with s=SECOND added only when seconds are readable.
h=7 m=13
